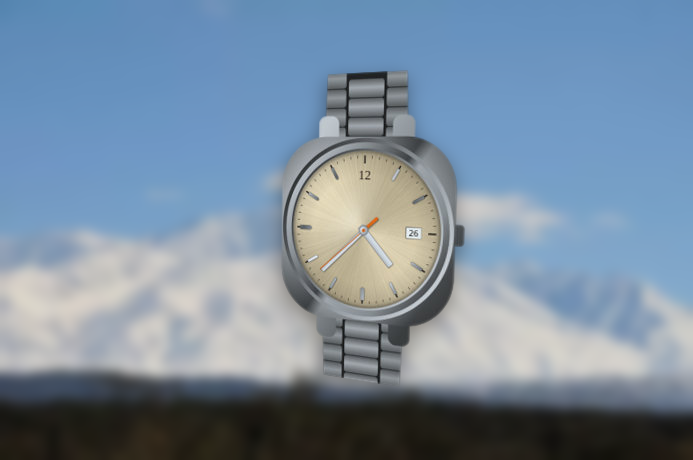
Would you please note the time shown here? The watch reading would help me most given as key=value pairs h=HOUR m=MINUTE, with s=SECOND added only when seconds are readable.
h=4 m=37 s=38
